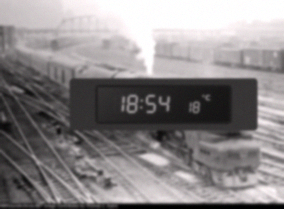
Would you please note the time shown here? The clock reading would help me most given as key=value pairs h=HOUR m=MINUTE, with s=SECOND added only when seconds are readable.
h=18 m=54
